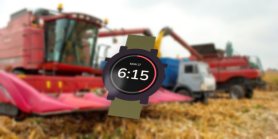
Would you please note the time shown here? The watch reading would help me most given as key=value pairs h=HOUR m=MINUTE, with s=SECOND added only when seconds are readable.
h=6 m=15
